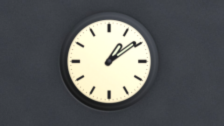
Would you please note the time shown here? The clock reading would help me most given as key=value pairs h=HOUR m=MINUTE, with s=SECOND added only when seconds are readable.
h=1 m=9
